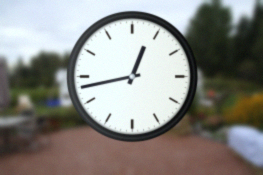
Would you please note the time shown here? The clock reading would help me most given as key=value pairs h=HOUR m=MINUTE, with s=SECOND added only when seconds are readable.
h=12 m=43
